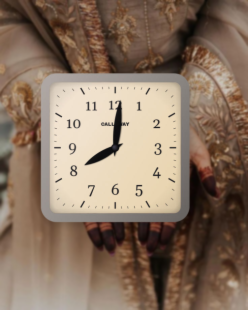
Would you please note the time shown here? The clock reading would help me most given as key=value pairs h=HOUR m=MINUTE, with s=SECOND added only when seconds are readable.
h=8 m=1
